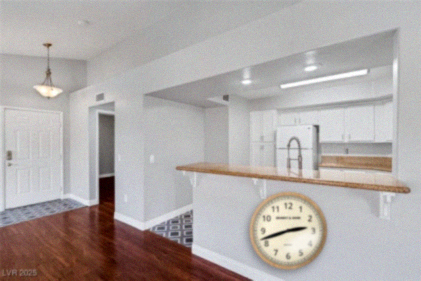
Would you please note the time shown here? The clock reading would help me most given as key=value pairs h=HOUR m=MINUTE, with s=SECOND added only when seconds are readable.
h=2 m=42
